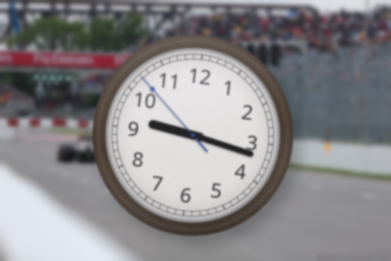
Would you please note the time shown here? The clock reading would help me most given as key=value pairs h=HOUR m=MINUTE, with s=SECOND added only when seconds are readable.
h=9 m=16 s=52
